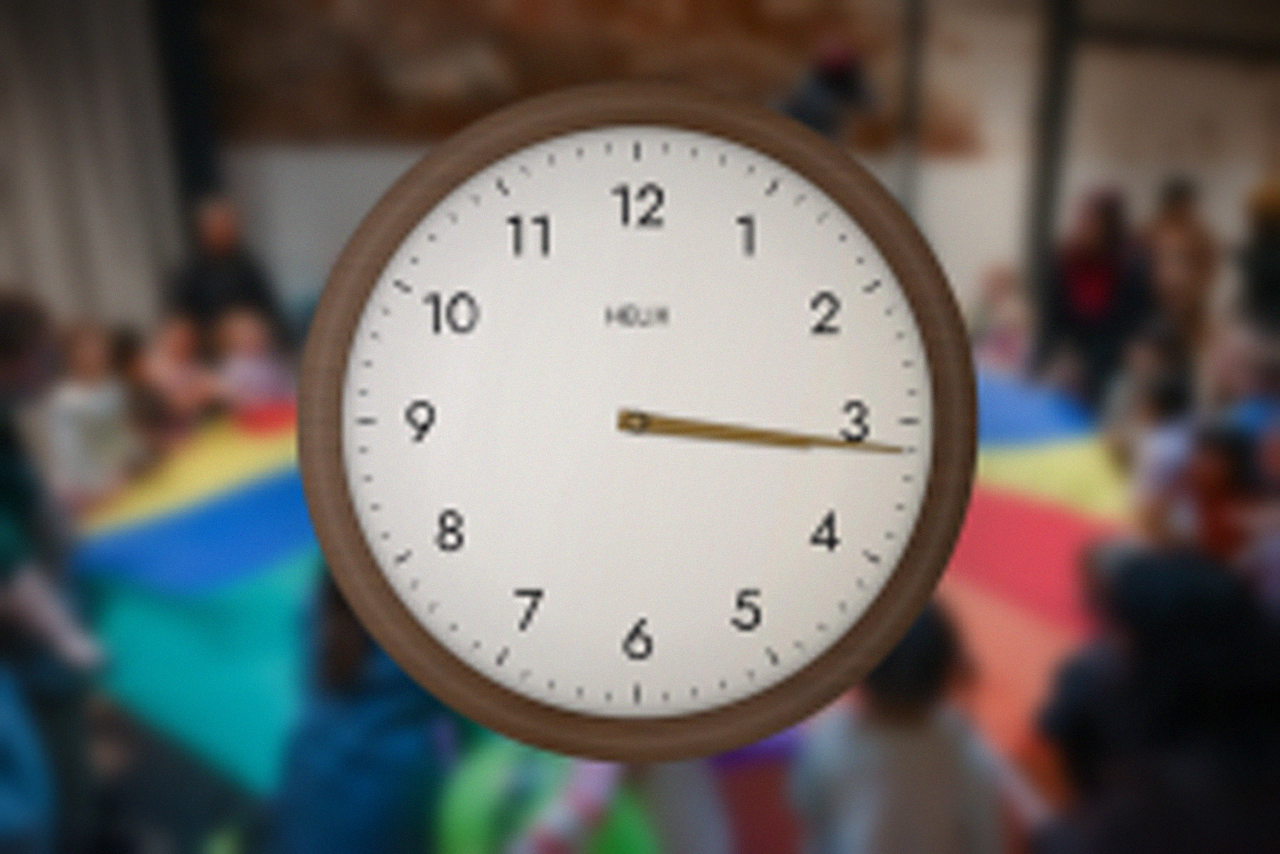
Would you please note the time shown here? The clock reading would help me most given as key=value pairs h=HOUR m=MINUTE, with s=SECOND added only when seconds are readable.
h=3 m=16
